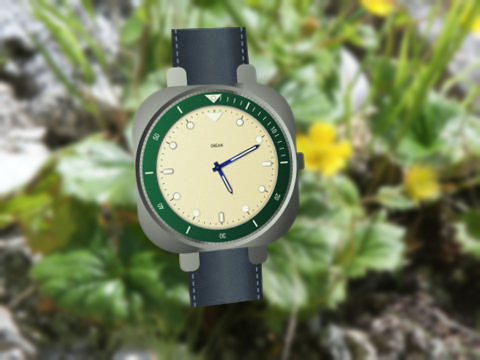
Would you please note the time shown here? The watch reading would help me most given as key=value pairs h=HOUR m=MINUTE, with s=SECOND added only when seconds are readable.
h=5 m=11
